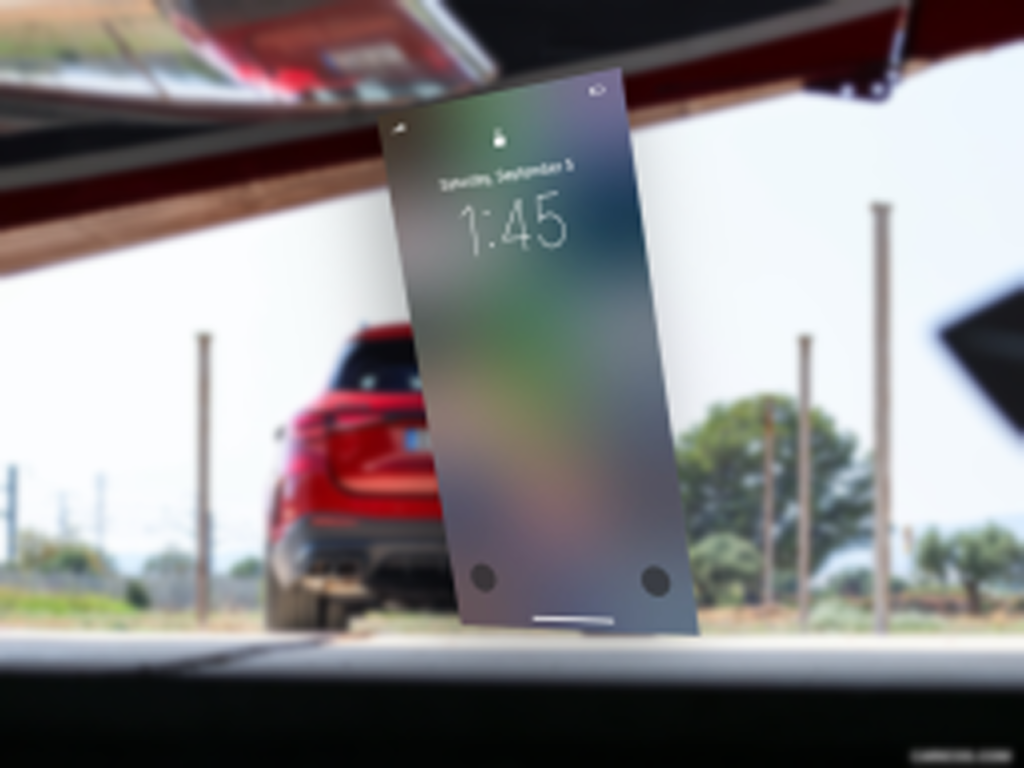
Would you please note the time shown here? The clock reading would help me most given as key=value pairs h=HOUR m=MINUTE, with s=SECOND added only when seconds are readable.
h=1 m=45
